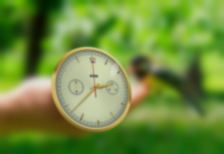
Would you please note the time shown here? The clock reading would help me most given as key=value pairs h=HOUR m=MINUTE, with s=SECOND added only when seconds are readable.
h=2 m=38
